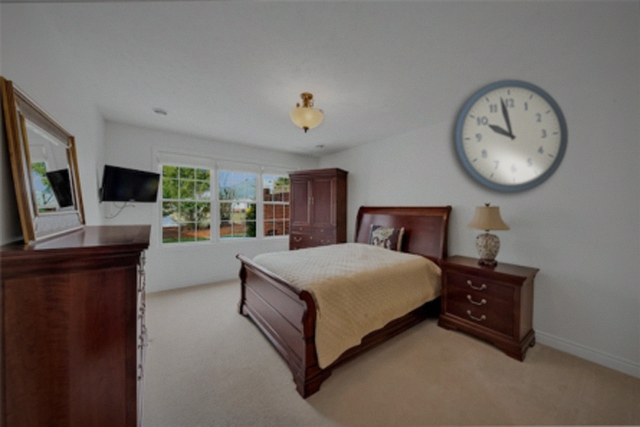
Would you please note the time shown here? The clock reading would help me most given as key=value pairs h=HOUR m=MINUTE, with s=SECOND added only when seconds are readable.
h=9 m=58
